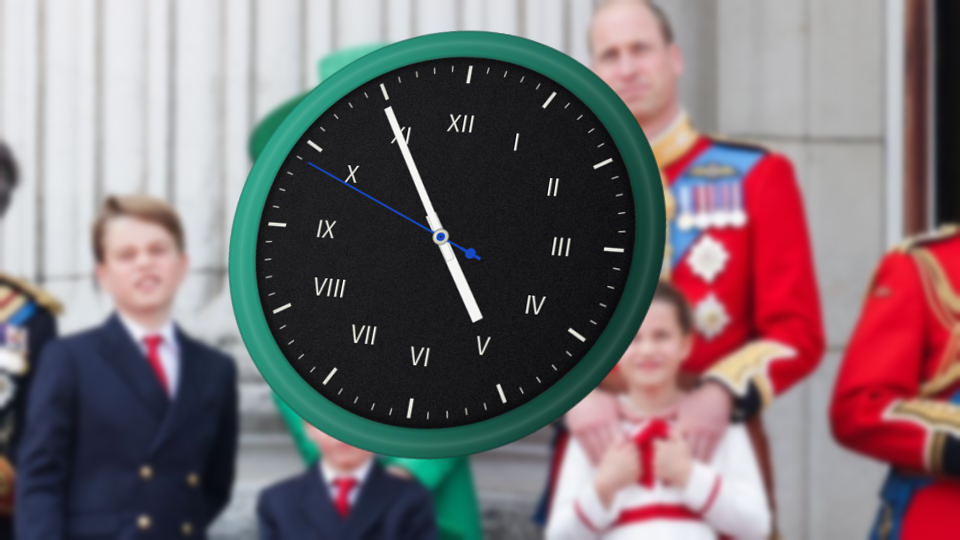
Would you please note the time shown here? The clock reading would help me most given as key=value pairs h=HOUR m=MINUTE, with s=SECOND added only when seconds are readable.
h=4 m=54 s=49
